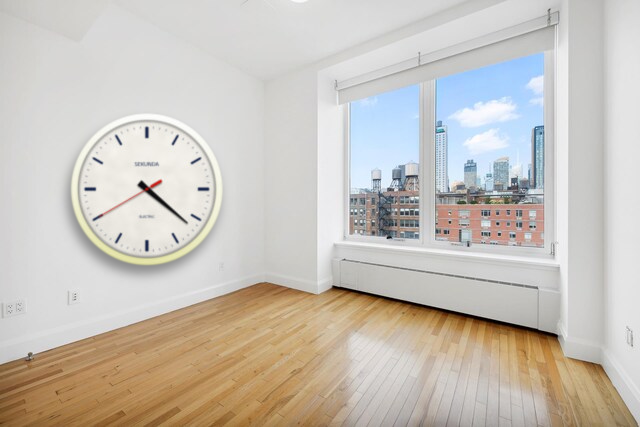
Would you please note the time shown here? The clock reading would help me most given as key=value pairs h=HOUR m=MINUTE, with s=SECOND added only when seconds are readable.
h=4 m=21 s=40
